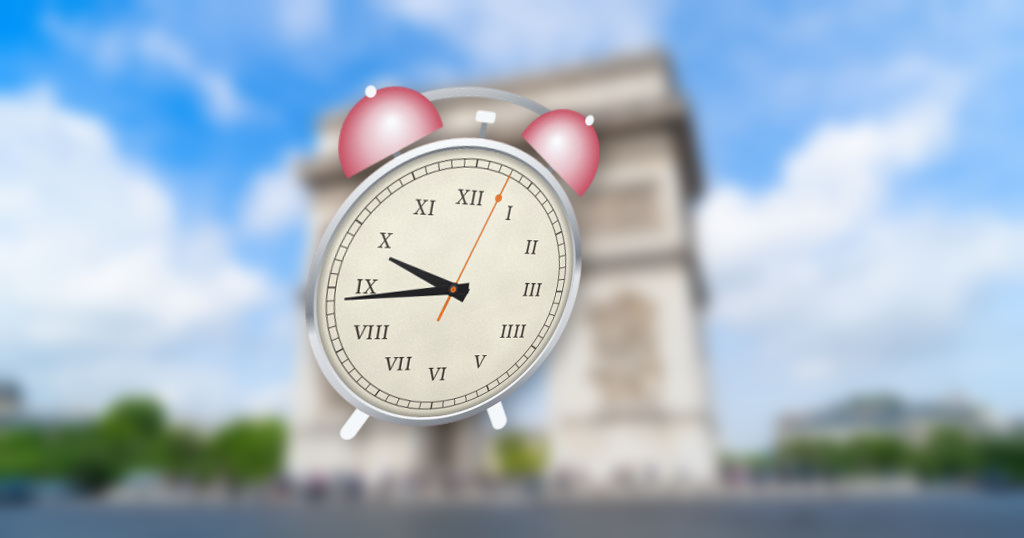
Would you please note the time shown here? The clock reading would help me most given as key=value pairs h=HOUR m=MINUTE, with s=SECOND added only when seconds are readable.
h=9 m=44 s=3
